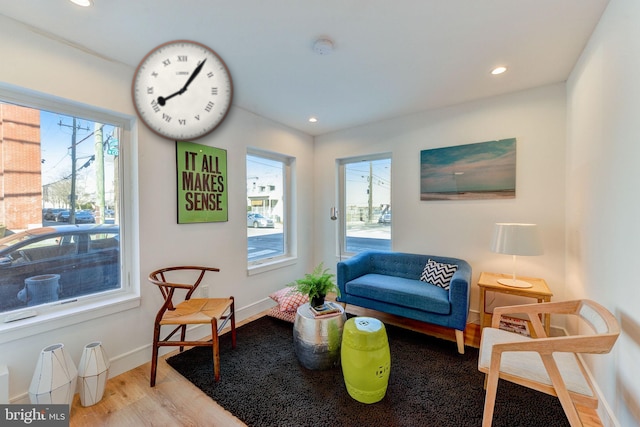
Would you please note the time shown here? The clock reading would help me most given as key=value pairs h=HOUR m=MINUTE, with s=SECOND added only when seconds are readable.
h=8 m=6
